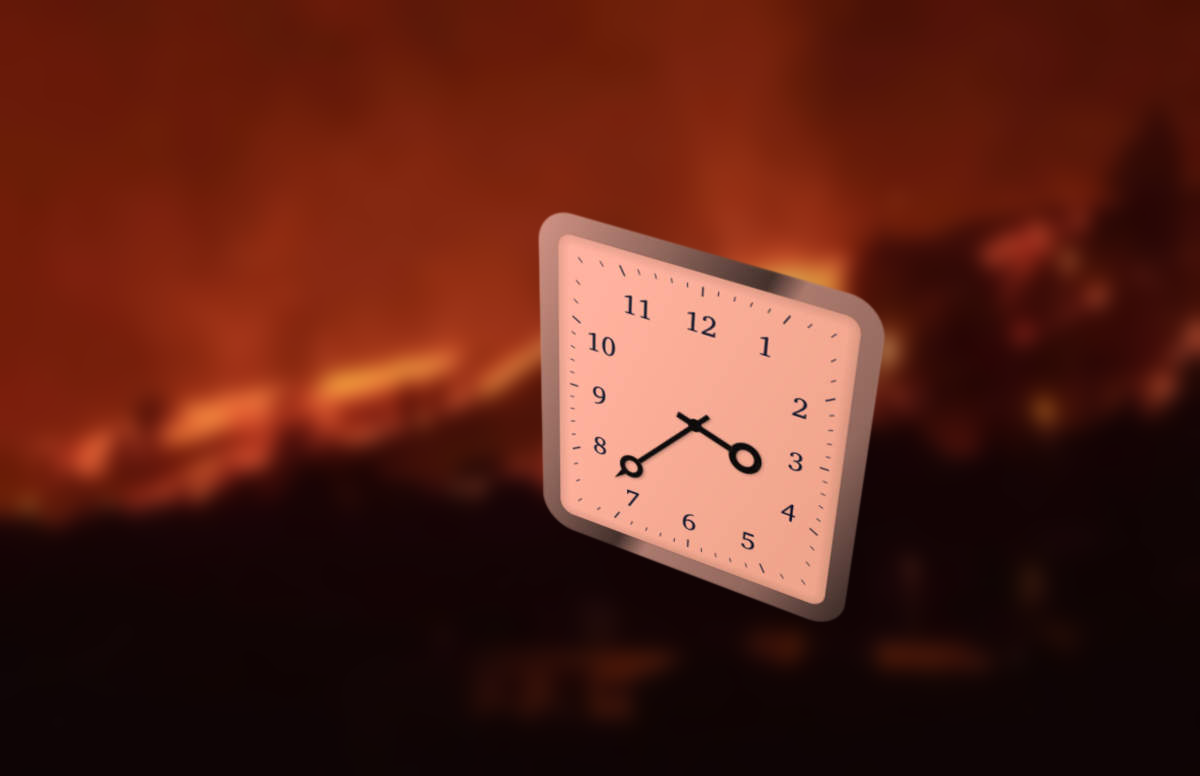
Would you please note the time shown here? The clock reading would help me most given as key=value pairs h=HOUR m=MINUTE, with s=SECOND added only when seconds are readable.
h=3 m=37
